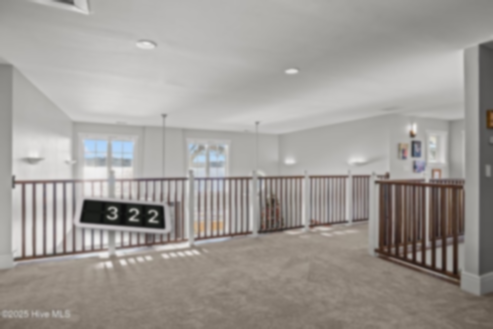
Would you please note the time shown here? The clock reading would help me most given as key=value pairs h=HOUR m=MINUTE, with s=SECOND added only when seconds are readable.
h=3 m=22
